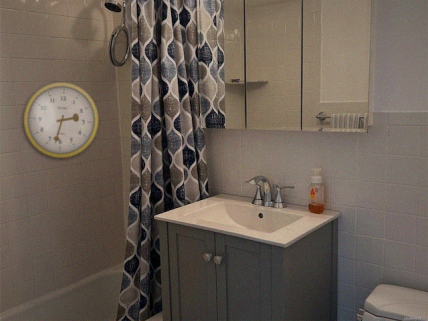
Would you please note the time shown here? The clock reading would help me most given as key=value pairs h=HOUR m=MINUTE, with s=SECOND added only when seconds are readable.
h=2 m=32
